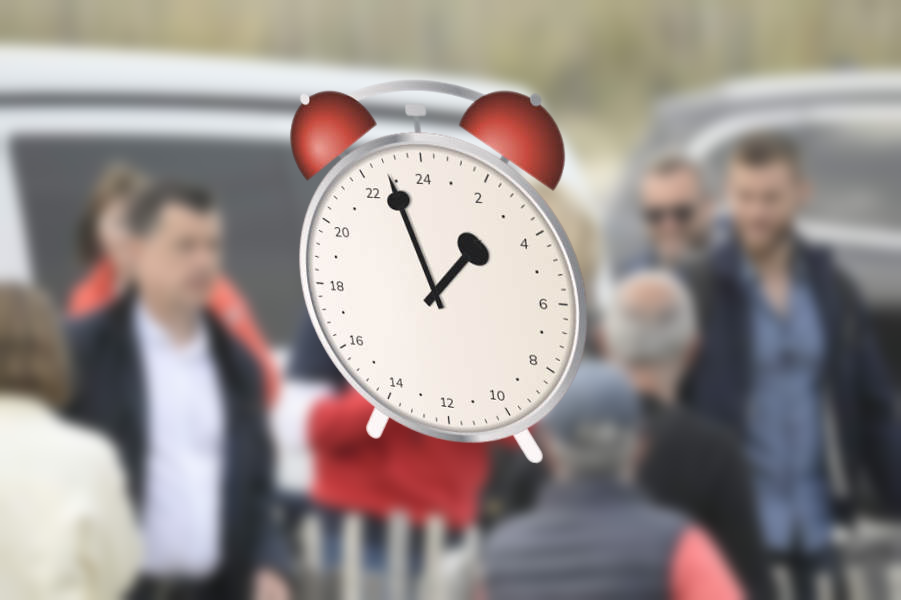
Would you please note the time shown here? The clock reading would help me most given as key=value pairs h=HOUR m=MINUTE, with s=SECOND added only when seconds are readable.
h=2 m=57
